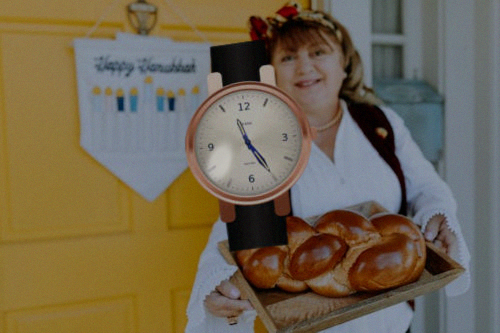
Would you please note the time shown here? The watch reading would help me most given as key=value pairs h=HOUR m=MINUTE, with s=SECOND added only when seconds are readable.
h=11 m=25
